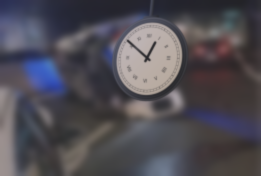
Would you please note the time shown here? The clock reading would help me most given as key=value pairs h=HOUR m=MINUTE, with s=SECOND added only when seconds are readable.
h=12 m=51
